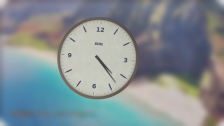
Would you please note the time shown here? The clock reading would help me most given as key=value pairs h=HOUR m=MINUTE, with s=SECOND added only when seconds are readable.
h=4 m=23
